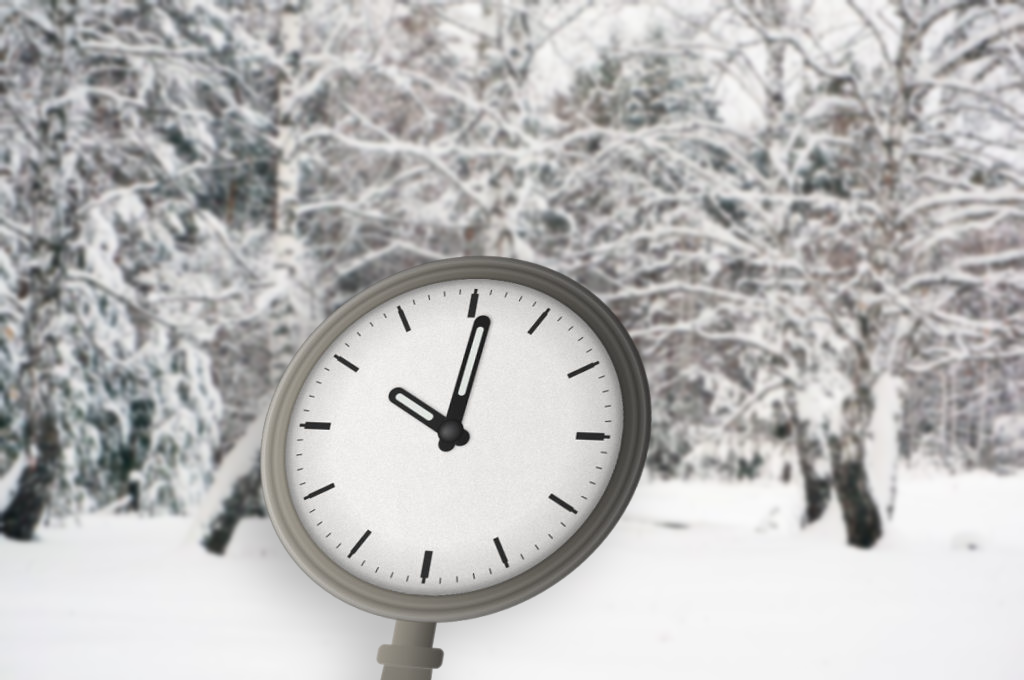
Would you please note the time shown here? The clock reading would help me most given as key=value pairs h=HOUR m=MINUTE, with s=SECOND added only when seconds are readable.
h=10 m=1
